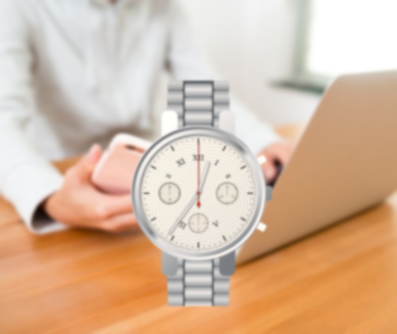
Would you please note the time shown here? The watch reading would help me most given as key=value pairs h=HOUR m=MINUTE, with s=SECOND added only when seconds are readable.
h=12 m=36
